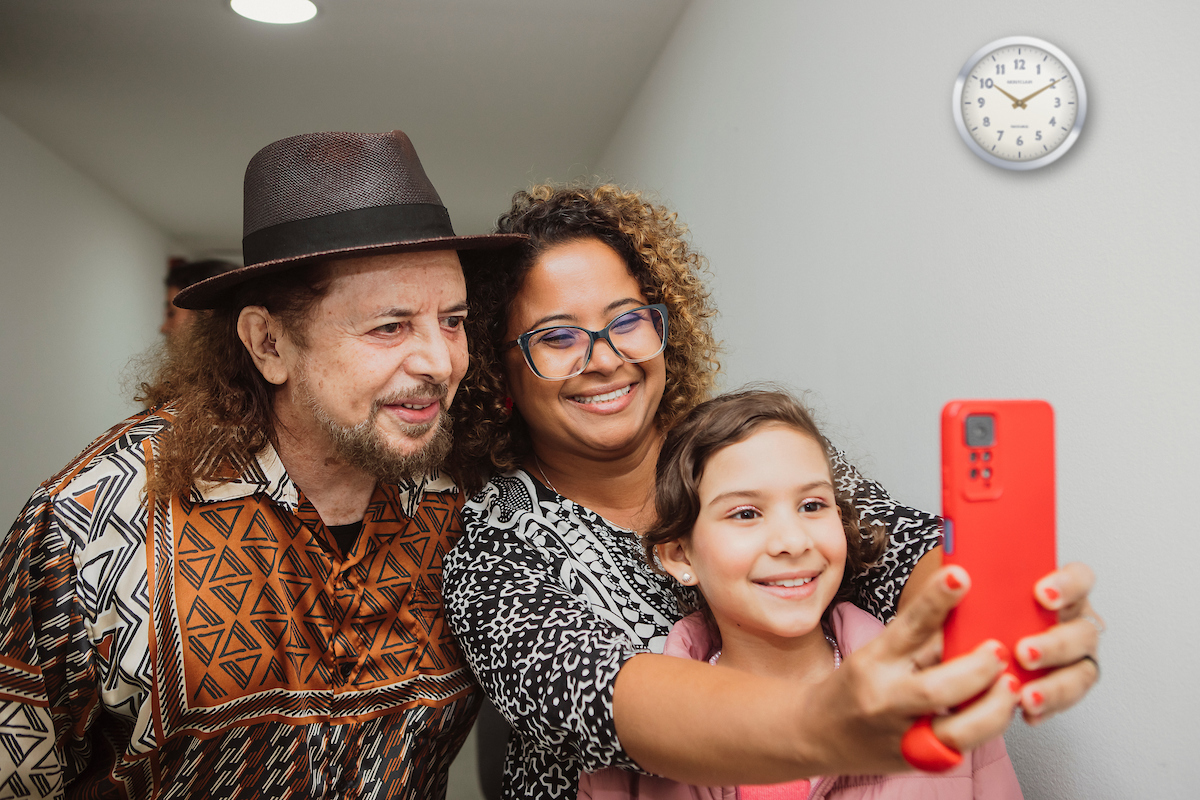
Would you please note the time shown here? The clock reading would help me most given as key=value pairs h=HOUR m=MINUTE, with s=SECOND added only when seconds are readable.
h=10 m=10
